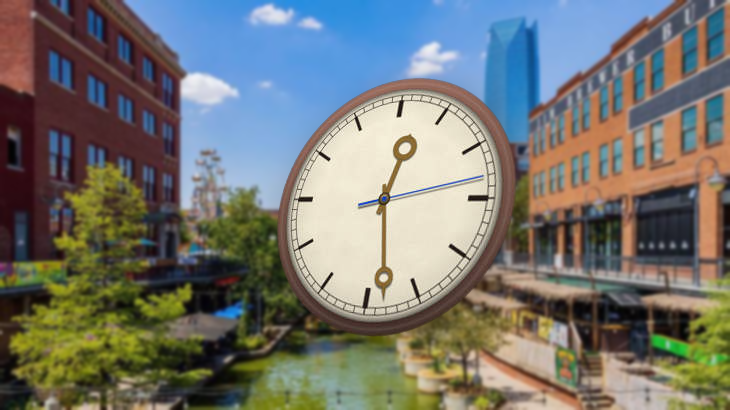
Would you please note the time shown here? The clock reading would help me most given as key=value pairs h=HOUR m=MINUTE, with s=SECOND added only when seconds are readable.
h=12 m=28 s=13
